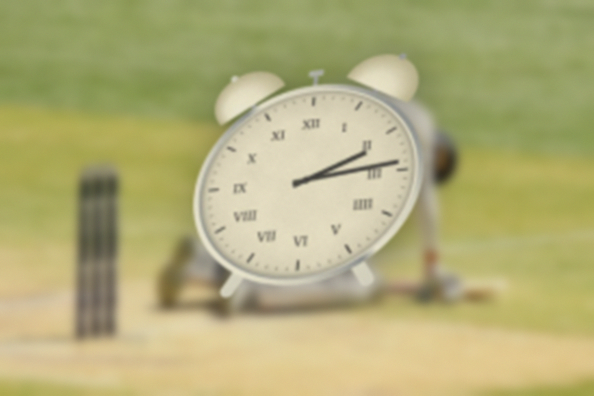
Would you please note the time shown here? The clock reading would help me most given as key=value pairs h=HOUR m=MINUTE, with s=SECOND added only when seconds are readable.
h=2 m=14
